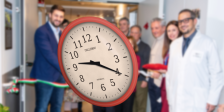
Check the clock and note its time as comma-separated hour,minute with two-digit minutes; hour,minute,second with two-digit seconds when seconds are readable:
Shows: 9,20
